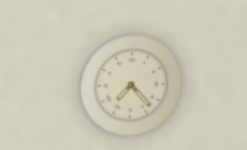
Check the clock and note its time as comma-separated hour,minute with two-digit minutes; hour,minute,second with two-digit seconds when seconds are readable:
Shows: 7,23
